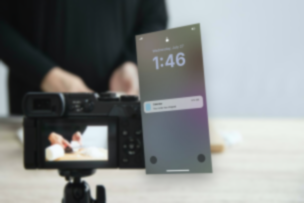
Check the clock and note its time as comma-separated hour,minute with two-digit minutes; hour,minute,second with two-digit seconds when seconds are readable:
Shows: 1,46
